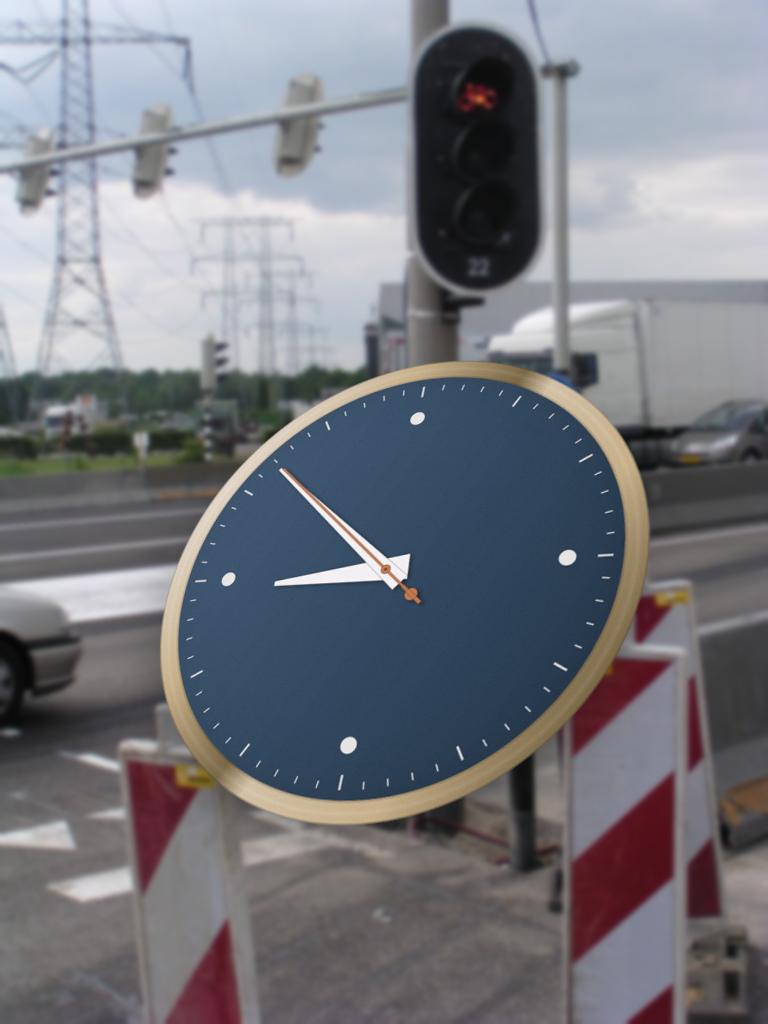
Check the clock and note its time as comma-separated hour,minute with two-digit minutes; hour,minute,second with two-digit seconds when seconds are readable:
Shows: 8,51,52
